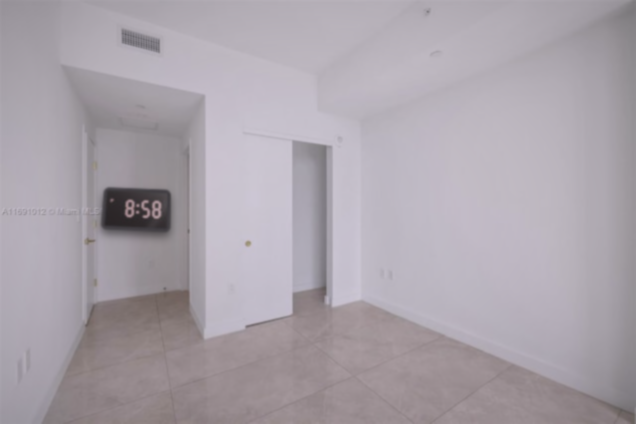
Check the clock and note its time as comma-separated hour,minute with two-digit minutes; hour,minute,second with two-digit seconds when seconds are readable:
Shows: 8,58
